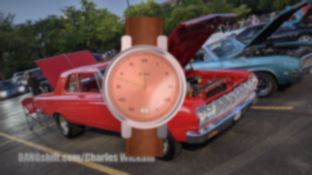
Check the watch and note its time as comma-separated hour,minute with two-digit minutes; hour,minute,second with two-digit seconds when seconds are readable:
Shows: 11,48
